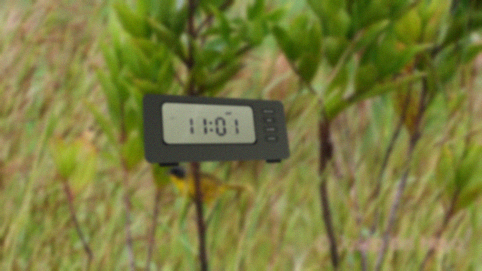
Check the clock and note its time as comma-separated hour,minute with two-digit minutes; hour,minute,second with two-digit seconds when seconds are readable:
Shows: 11,01
